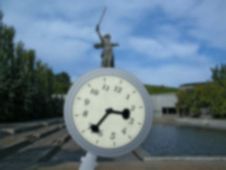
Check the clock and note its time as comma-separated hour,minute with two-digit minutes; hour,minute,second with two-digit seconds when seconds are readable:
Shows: 2,33
